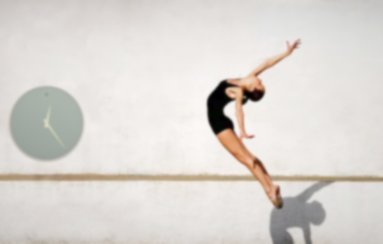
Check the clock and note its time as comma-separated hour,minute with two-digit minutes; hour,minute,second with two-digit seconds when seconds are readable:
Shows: 12,24
